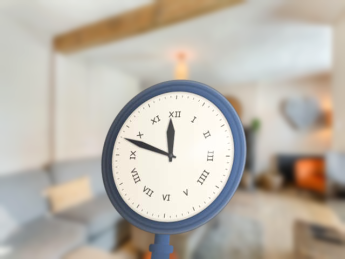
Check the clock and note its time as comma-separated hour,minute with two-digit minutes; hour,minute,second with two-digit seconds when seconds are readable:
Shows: 11,48
